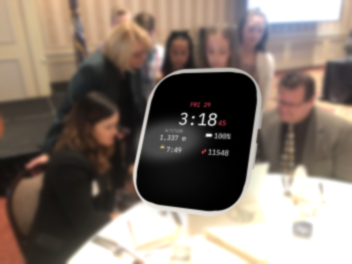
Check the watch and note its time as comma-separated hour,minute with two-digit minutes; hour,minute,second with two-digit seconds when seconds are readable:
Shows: 3,18
